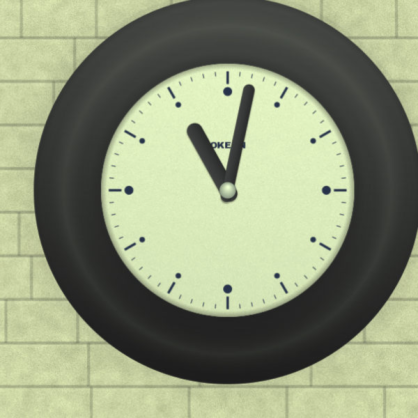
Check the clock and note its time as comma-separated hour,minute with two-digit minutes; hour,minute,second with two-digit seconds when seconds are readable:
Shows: 11,02
